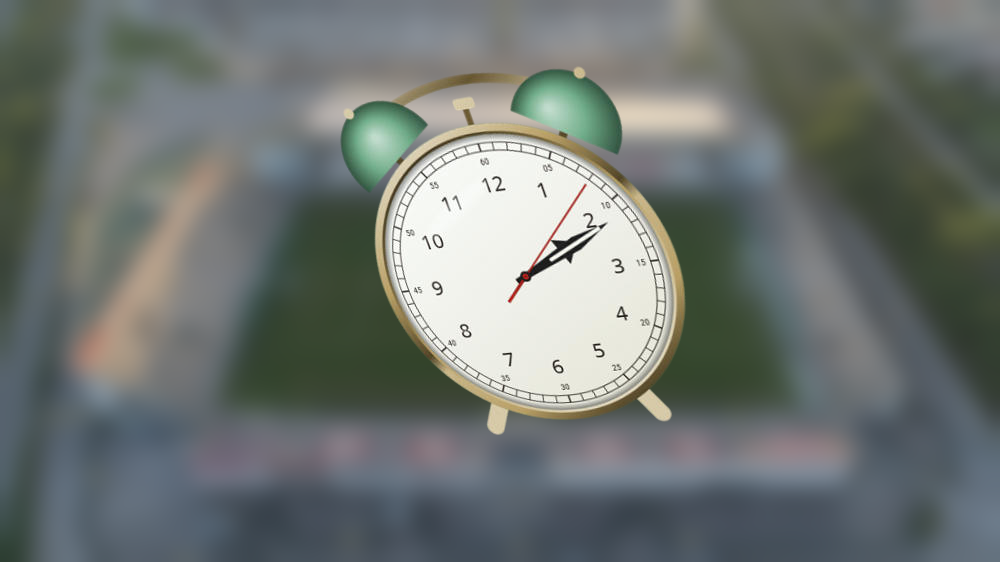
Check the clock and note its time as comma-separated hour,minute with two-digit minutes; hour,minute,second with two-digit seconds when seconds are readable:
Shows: 2,11,08
